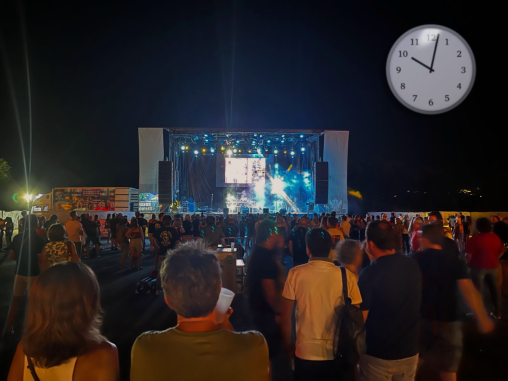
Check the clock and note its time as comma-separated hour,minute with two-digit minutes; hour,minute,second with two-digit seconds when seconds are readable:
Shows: 10,02
